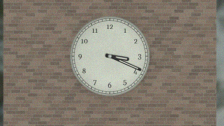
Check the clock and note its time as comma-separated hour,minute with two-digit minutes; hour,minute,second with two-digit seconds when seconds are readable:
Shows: 3,19
